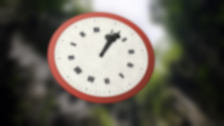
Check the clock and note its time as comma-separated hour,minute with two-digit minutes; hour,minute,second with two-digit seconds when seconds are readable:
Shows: 1,07
